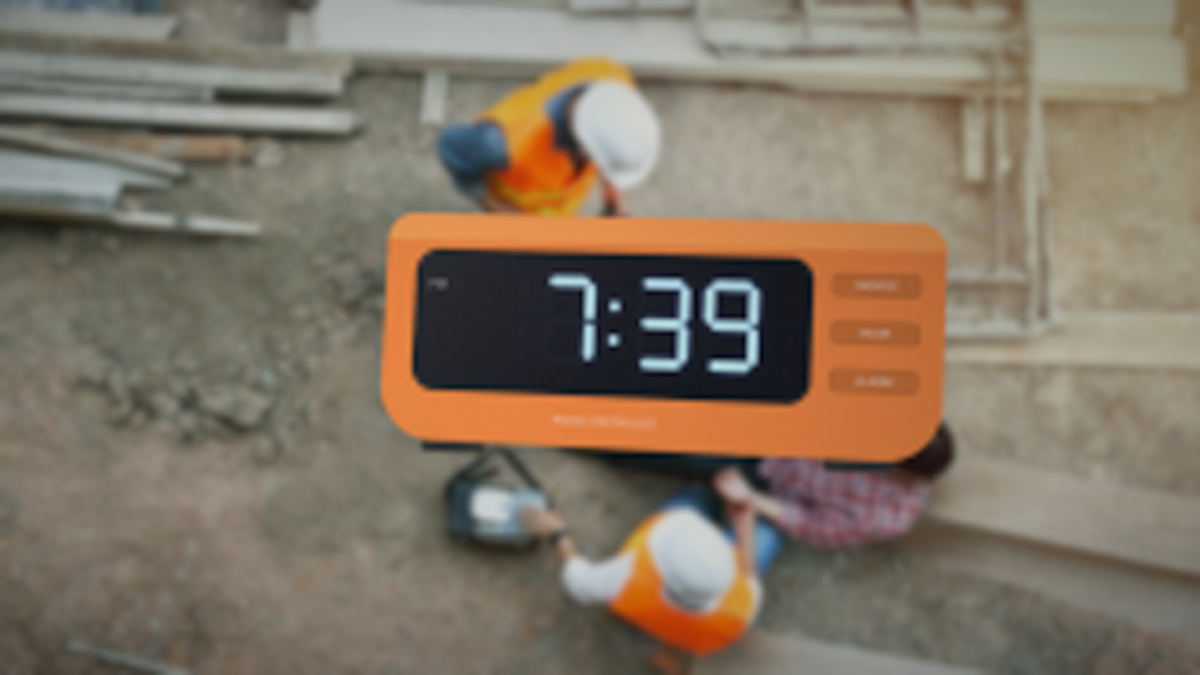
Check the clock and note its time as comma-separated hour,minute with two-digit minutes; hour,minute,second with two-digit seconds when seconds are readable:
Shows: 7,39
